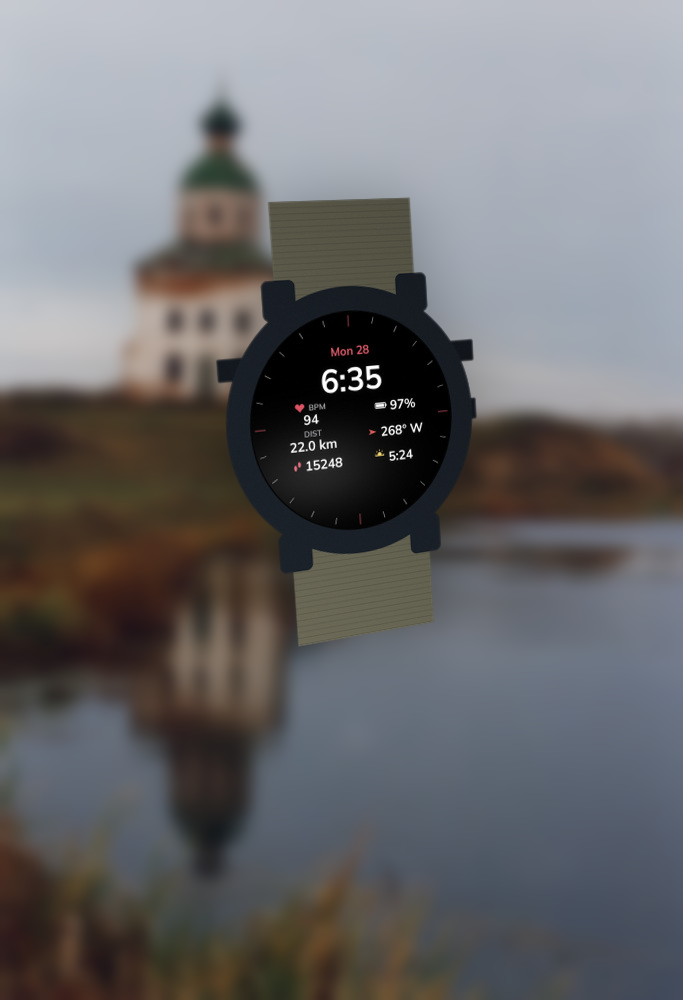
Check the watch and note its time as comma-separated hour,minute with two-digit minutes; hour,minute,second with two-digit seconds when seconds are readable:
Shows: 6,35
